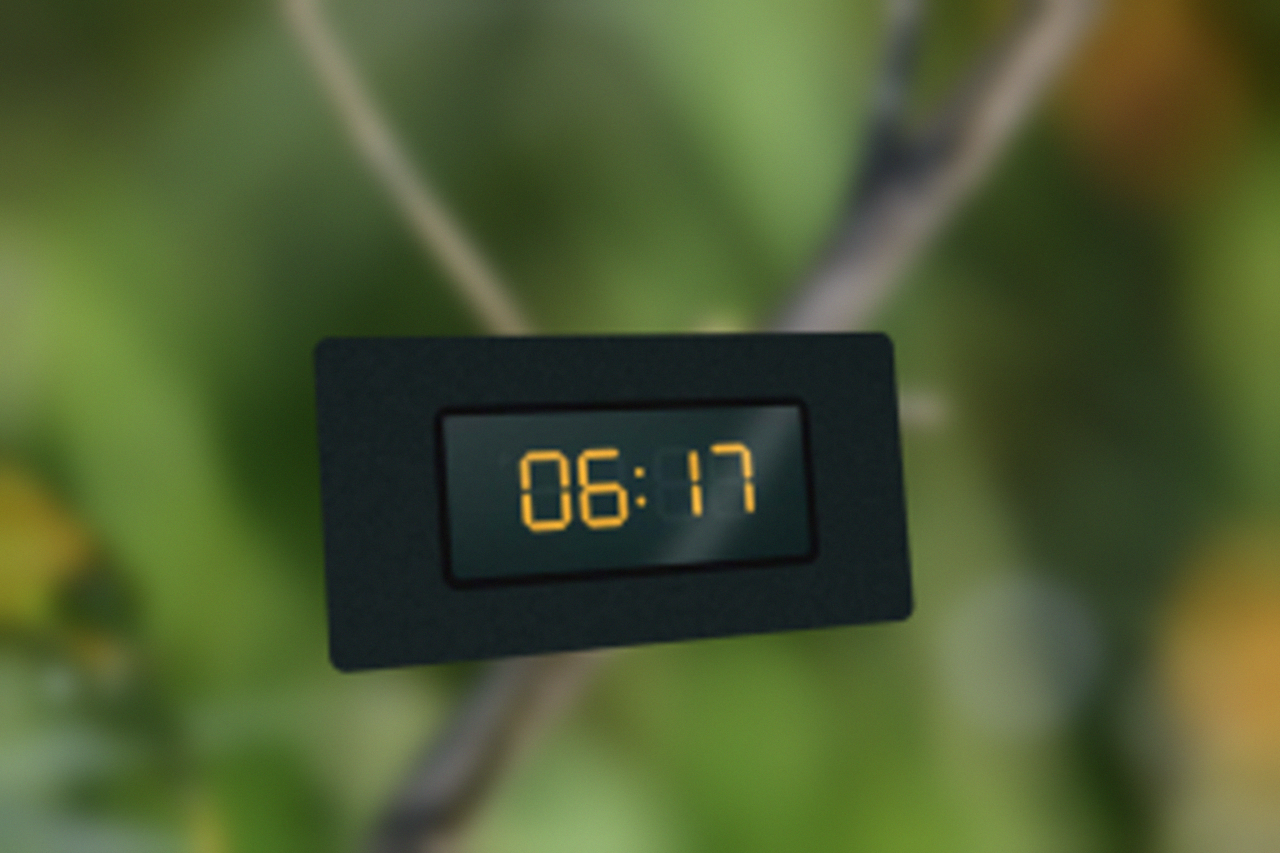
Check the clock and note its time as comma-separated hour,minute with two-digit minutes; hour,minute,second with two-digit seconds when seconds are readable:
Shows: 6,17
